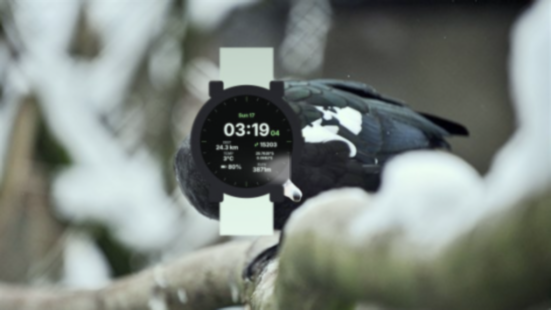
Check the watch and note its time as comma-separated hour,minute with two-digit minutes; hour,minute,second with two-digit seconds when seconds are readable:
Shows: 3,19
